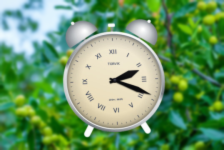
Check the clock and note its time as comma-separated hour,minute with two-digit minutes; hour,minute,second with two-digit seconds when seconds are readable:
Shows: 2,19
